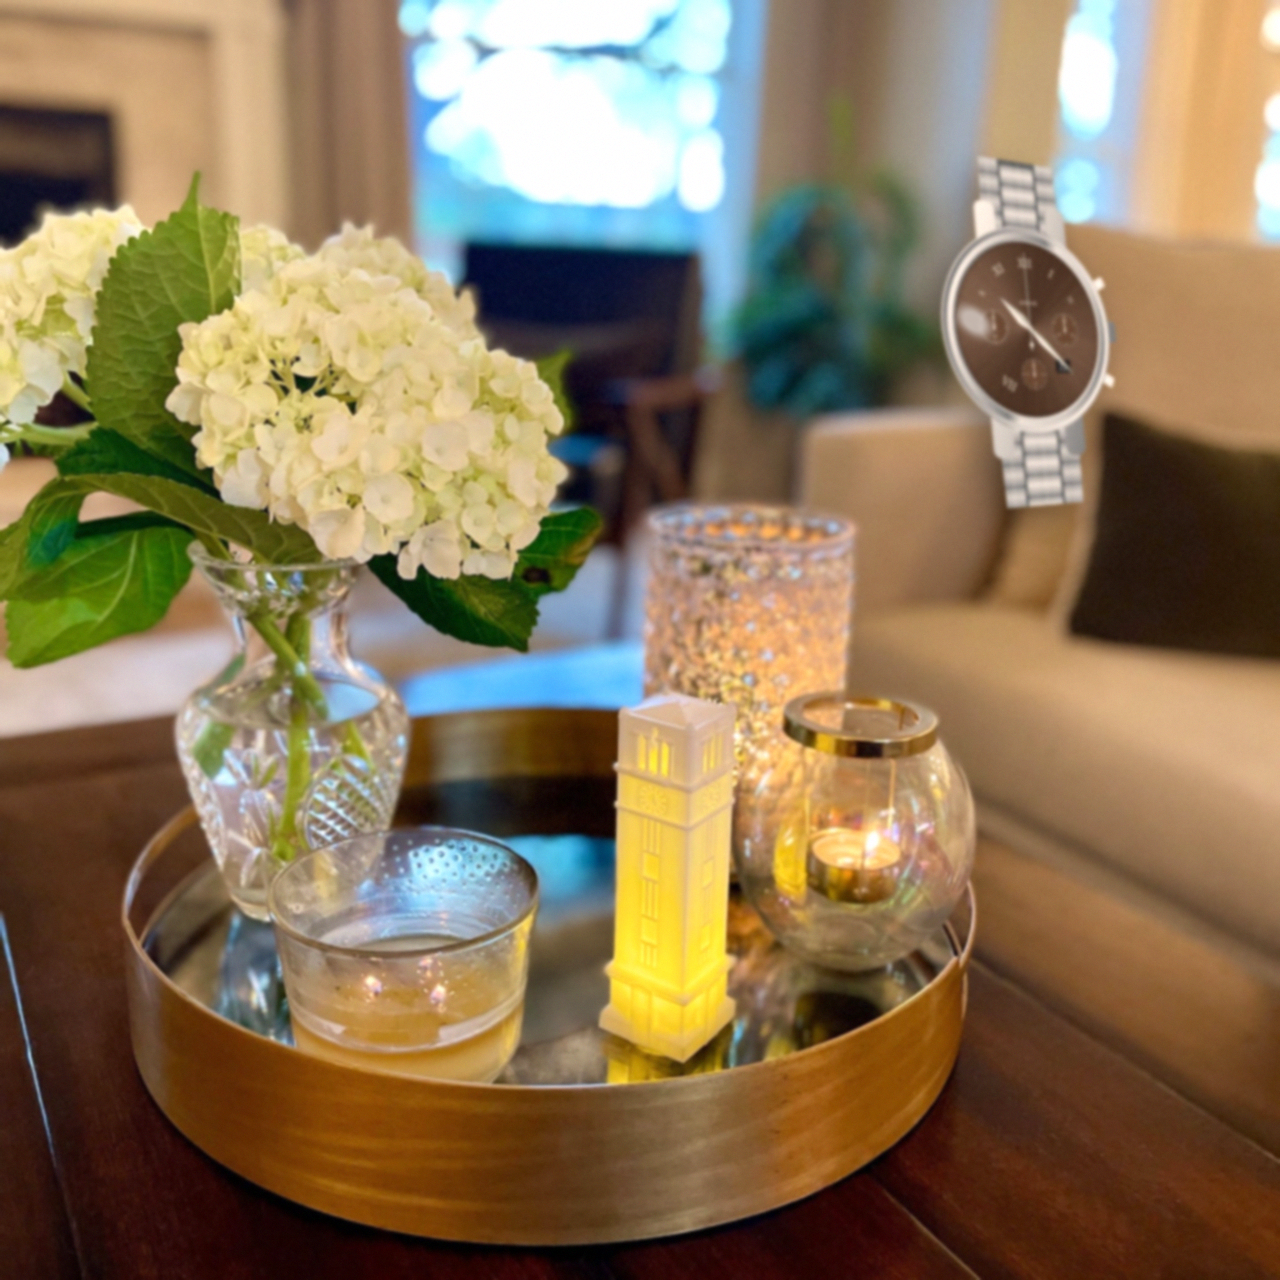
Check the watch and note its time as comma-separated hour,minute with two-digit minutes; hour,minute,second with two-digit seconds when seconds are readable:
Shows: 10,22
